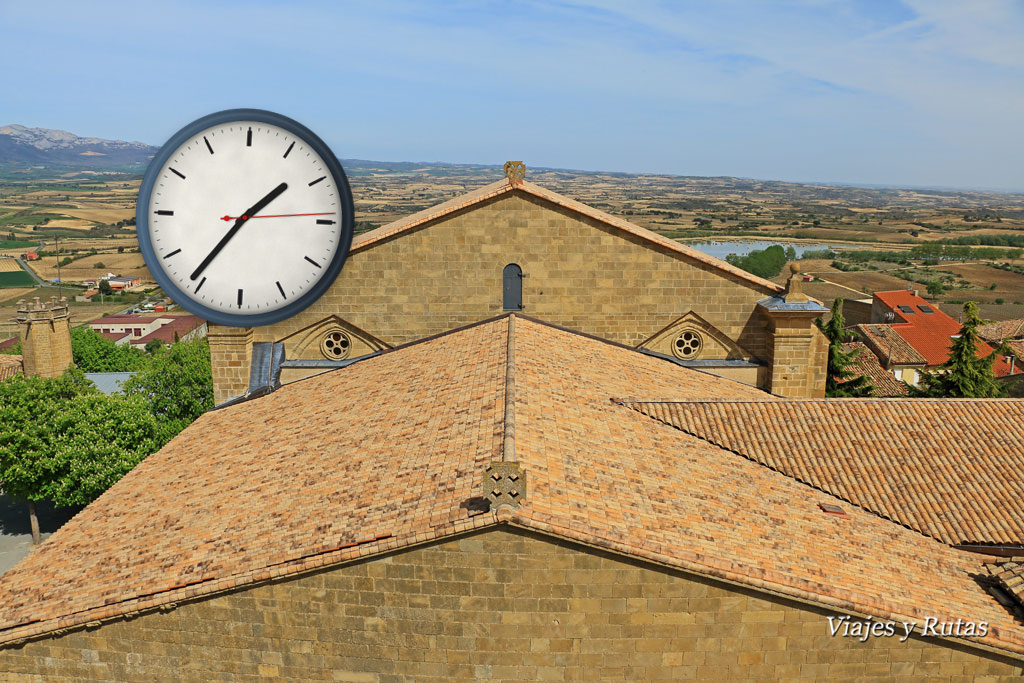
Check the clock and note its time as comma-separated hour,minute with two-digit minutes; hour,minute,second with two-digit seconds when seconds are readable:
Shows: 1,36,14
